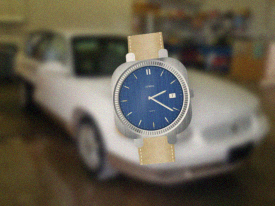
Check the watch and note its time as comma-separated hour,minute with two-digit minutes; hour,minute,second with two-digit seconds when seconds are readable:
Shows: 2,21
